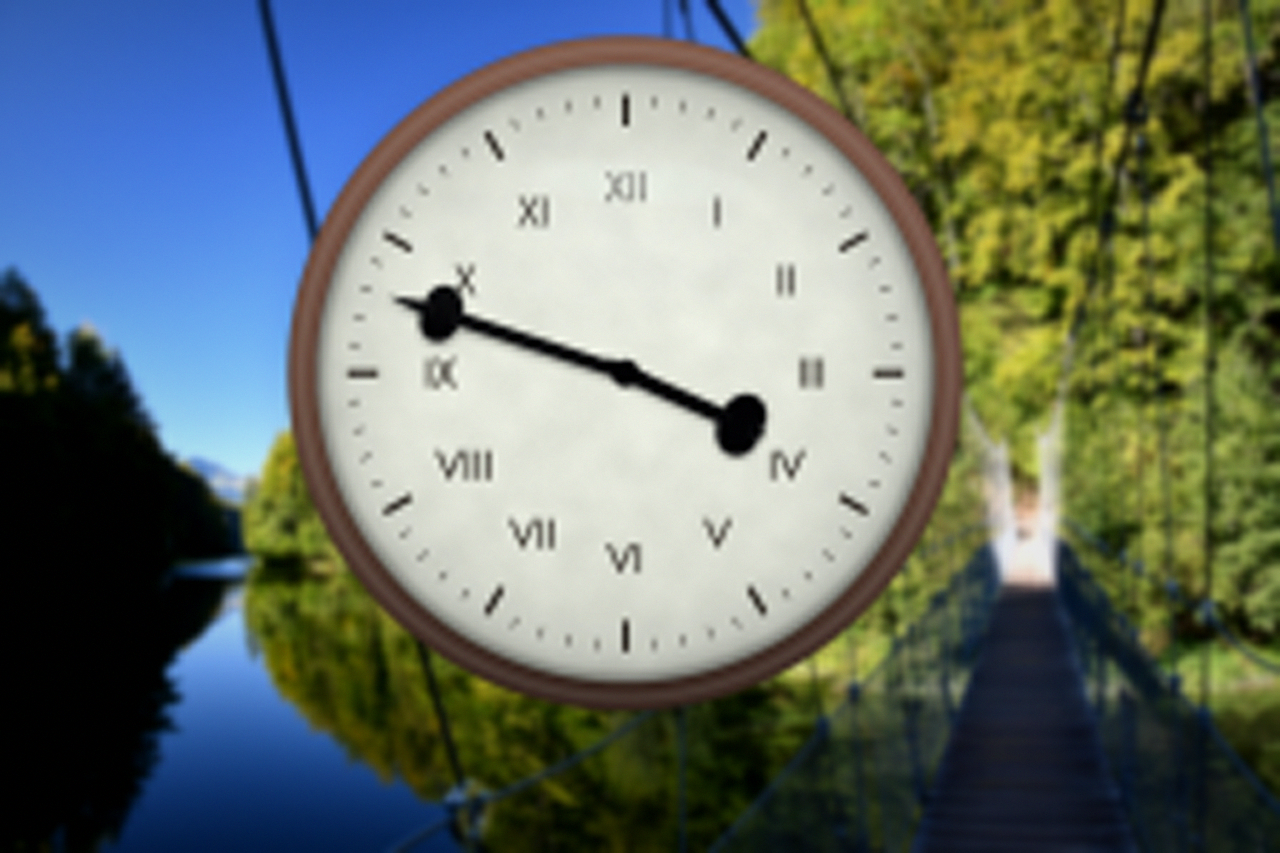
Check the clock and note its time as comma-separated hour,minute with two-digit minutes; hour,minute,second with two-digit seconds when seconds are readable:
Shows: 3,48
